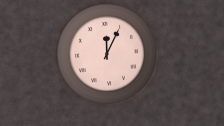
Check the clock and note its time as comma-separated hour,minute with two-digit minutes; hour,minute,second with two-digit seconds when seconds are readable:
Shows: 12,05
